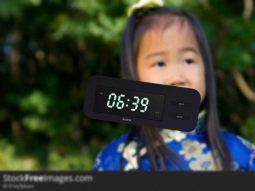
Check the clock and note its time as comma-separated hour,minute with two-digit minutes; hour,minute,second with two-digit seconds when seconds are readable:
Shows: 6,39
